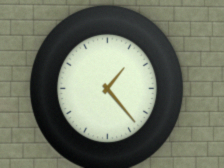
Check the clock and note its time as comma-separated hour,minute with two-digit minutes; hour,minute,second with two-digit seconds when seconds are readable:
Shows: 1,23
